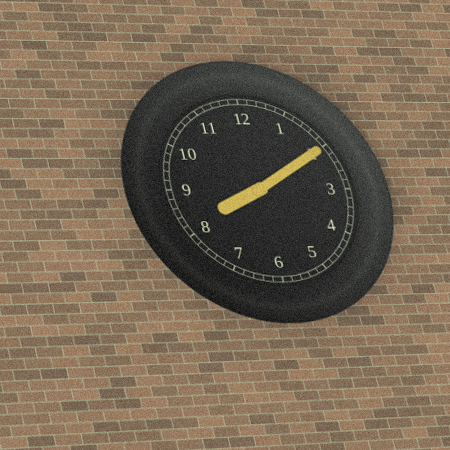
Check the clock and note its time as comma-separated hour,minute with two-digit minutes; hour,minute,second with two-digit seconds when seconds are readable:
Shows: 8,10
